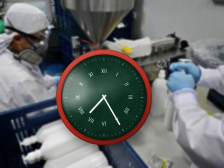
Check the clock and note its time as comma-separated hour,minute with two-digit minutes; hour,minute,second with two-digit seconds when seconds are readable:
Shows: 7,25
